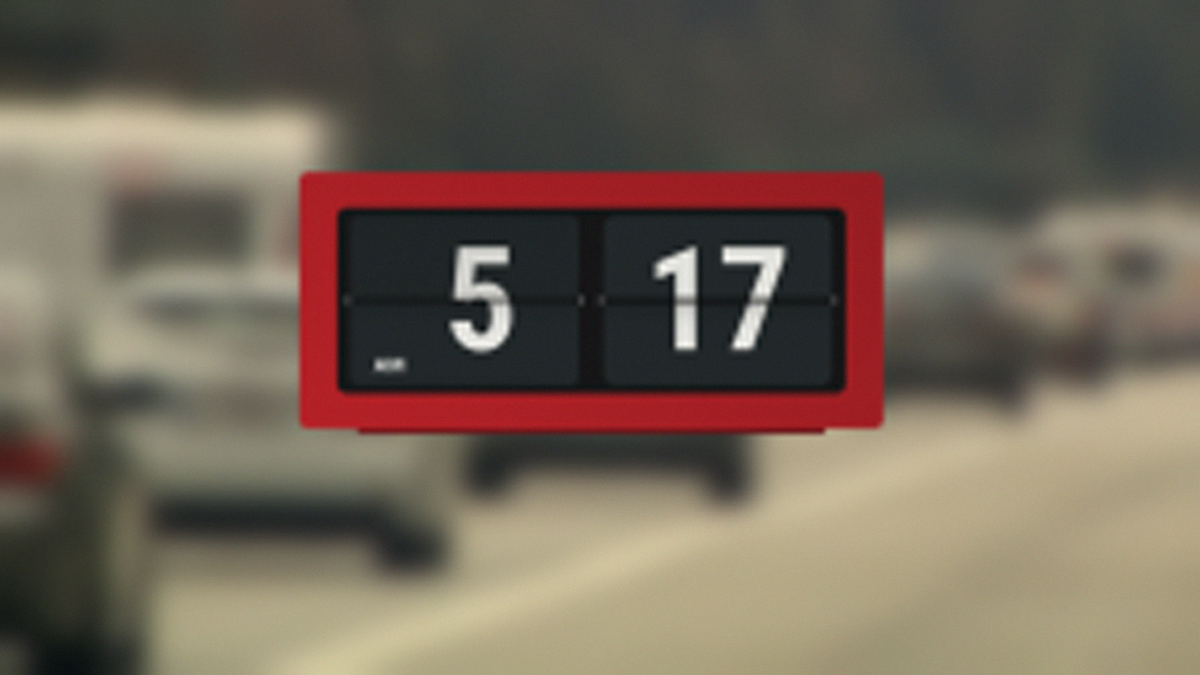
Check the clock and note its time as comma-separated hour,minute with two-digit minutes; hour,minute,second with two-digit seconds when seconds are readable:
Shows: 5,17
